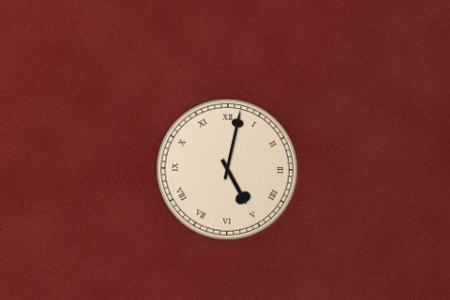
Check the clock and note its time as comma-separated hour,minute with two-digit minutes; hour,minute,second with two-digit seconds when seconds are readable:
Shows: 5,02
